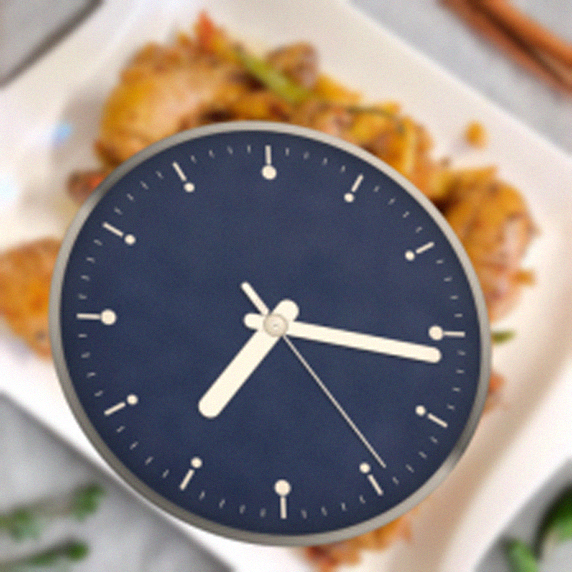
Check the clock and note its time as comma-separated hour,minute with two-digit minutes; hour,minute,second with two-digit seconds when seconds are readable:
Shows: 7,16,24
